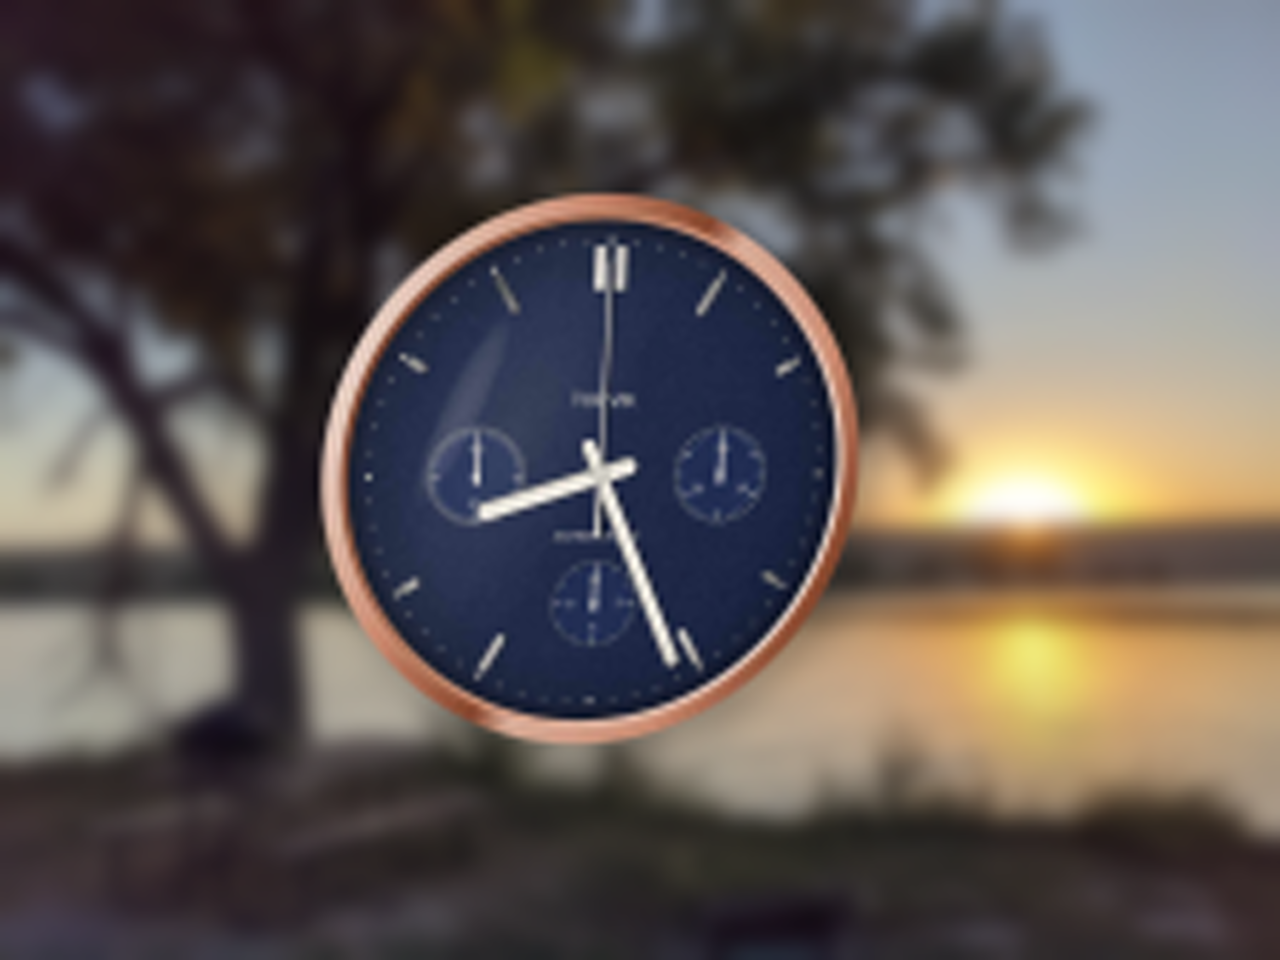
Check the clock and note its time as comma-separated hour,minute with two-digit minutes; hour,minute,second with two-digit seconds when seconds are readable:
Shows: 8,26
